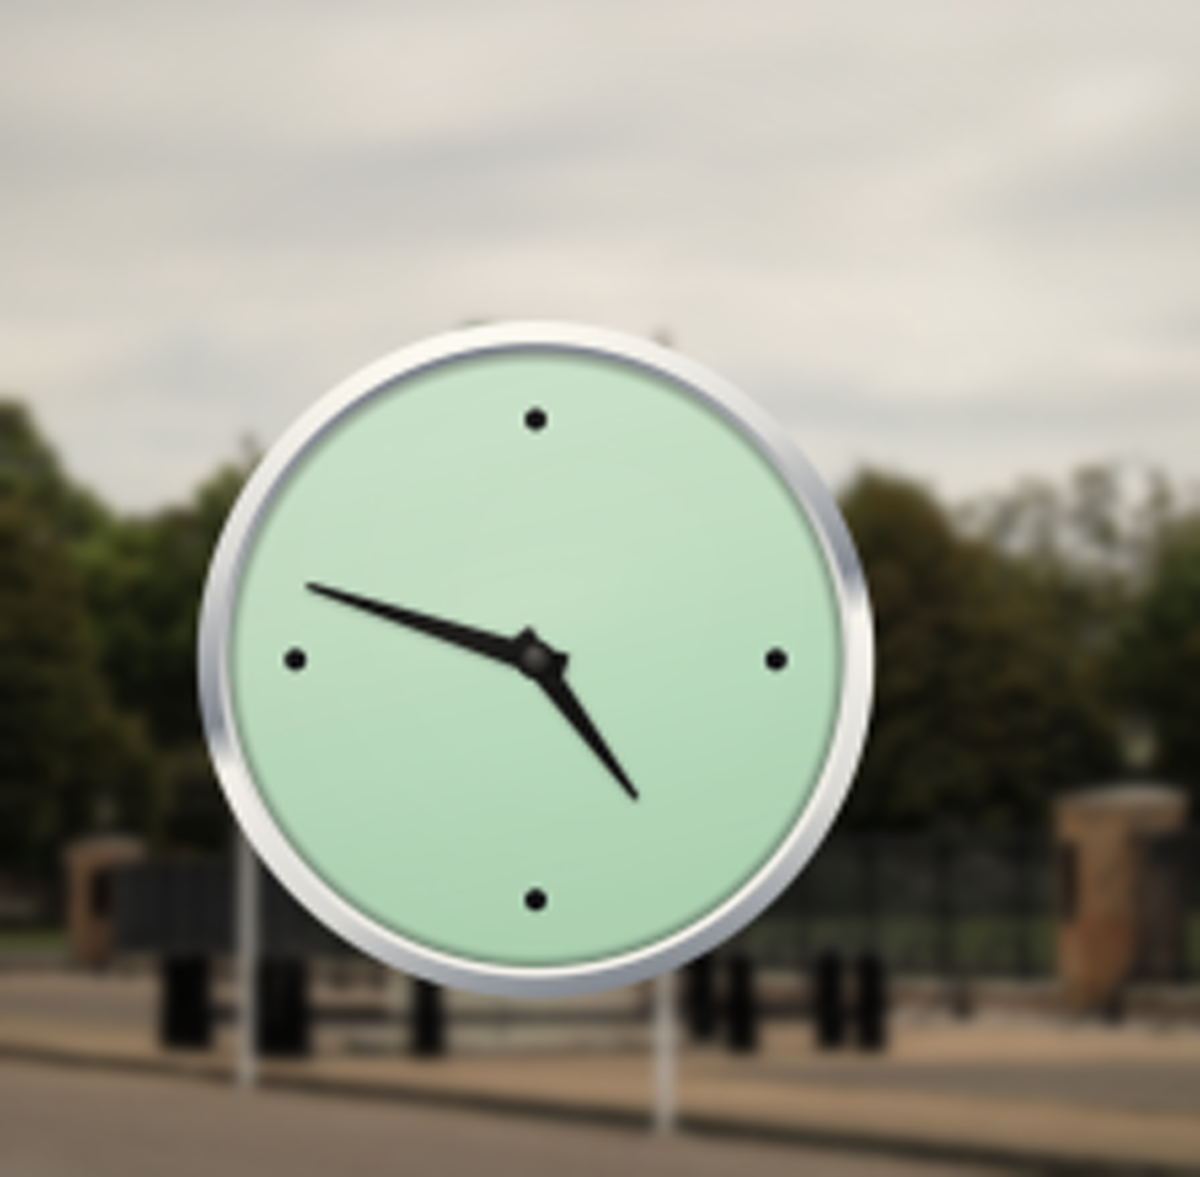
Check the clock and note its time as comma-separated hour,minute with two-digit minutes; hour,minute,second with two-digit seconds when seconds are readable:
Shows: 4,48
